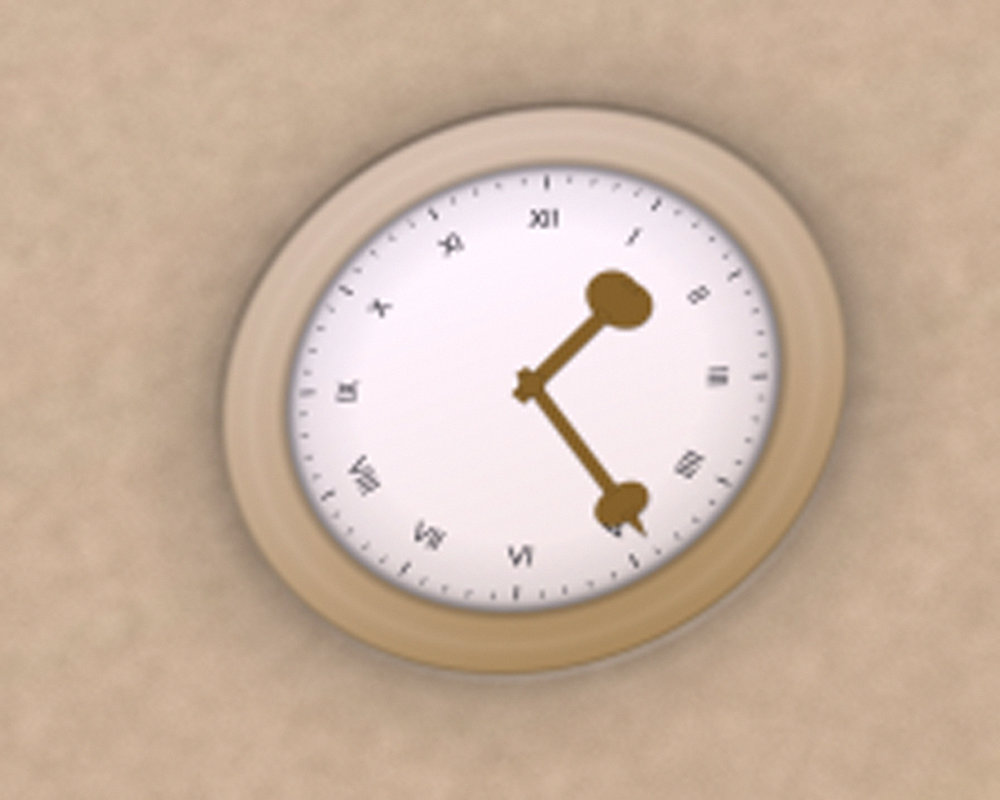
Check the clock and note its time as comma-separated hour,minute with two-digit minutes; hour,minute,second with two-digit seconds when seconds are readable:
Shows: 1,24
